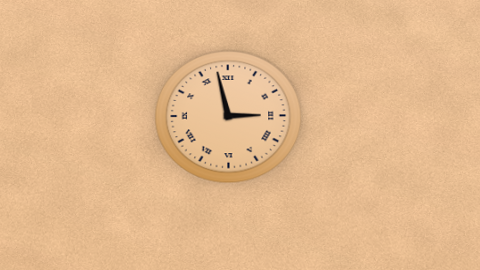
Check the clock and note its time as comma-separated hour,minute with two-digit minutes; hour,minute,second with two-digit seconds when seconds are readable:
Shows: 2,58
